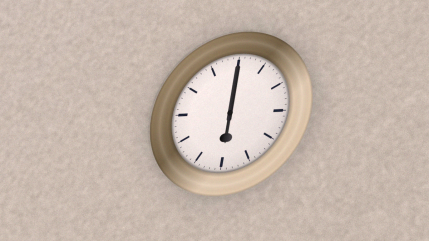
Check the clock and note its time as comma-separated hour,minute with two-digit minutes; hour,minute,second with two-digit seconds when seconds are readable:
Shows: 6,00
